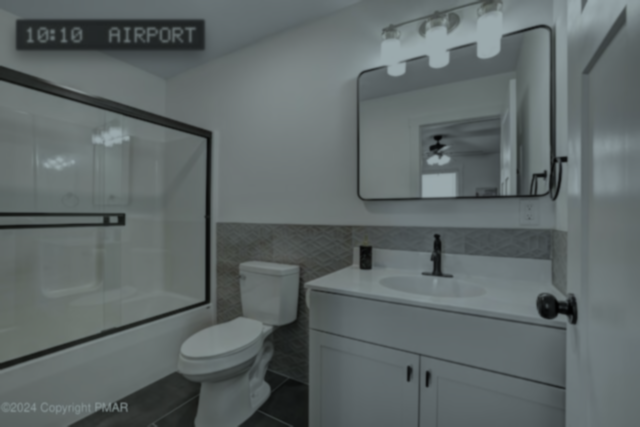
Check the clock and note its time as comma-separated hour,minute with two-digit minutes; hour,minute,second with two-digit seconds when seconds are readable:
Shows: 10,10
